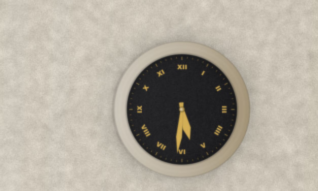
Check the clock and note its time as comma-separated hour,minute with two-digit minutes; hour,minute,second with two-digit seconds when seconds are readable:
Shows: 5,31
